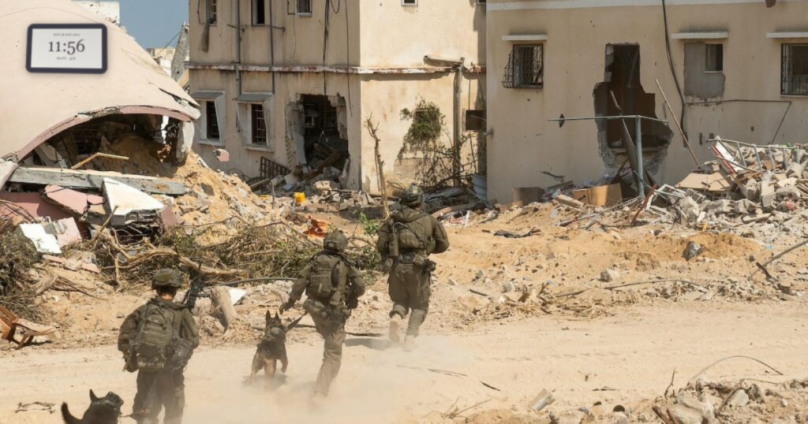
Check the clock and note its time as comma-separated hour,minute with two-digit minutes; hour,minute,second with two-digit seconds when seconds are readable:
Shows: 11,56
